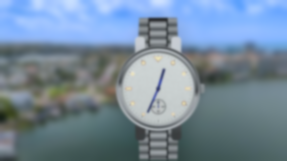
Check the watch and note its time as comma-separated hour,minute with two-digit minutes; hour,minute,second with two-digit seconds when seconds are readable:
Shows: 12,34
